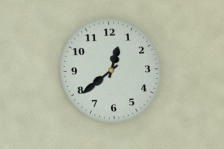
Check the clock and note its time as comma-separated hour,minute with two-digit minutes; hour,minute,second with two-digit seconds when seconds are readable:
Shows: 12,39
